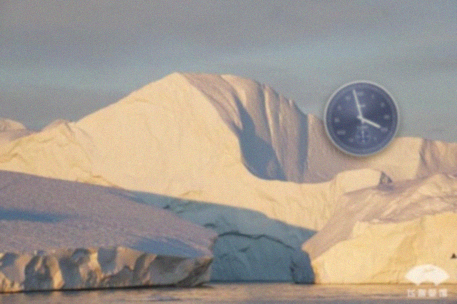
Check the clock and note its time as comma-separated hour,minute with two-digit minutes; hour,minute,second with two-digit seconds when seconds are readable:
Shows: 3,58
